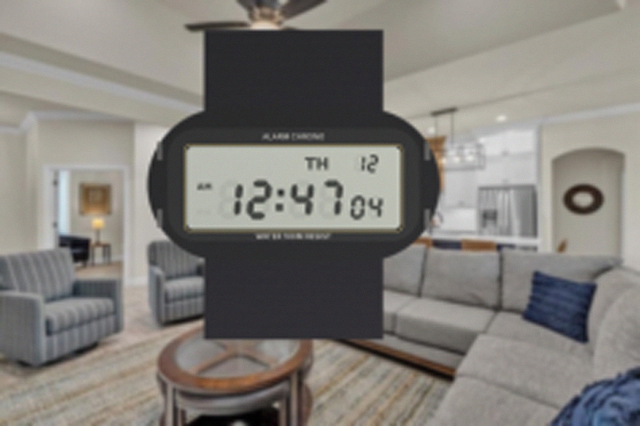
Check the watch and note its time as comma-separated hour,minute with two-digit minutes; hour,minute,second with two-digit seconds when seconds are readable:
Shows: 12,47,04
